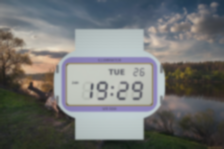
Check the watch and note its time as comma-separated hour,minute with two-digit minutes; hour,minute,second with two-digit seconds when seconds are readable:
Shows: 19,29
